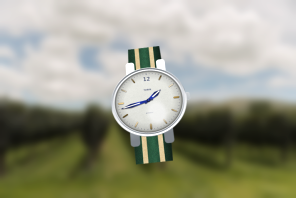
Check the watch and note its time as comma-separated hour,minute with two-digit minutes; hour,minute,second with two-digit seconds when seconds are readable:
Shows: 1,43
